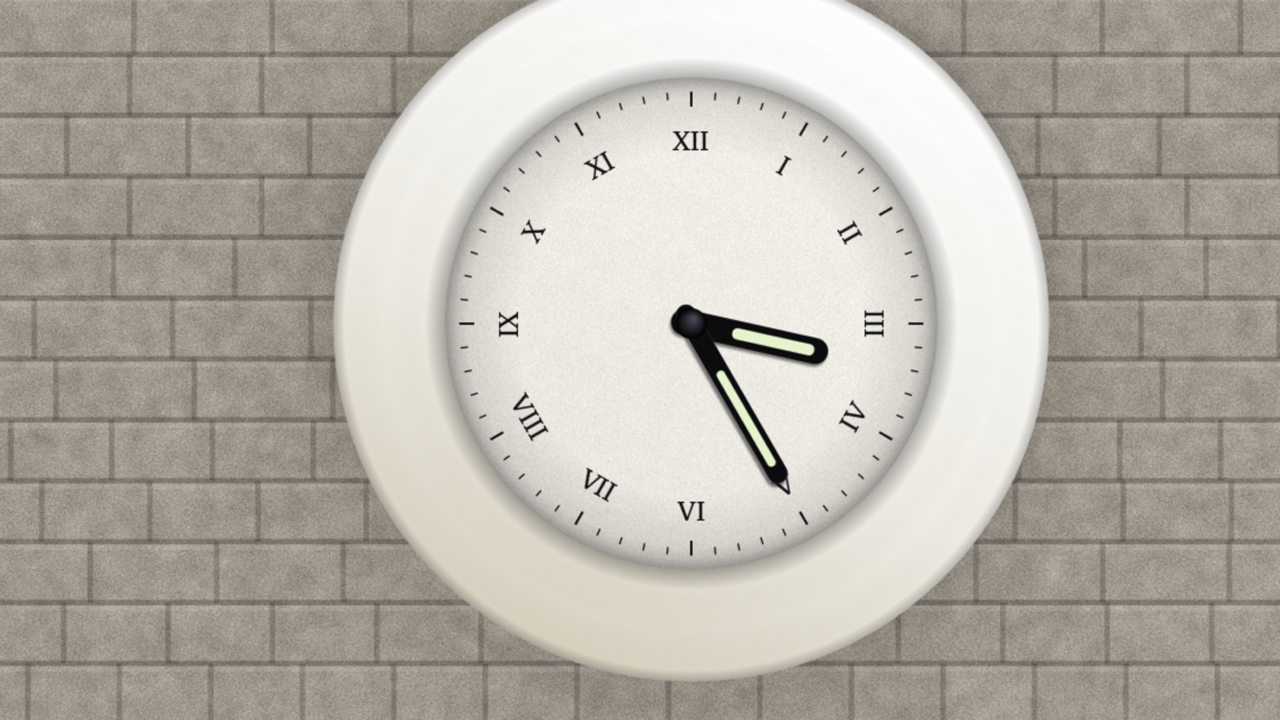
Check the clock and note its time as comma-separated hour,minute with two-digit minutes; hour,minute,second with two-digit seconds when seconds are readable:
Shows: 3,25
